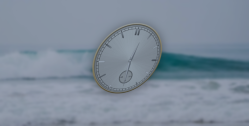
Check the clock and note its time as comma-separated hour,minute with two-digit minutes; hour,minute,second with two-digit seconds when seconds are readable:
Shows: 12,30
